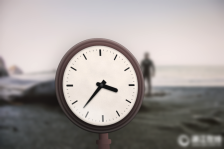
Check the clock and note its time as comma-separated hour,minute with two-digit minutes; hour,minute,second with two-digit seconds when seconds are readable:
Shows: 3,37
